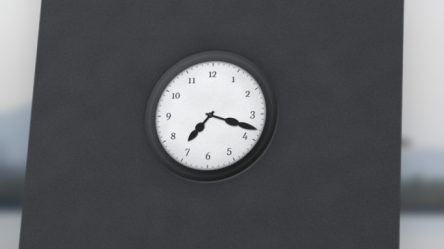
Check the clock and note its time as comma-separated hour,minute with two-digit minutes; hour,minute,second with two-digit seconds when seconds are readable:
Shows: 7,18
